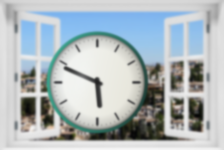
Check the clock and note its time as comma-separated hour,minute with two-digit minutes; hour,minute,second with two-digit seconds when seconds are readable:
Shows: 5,49
